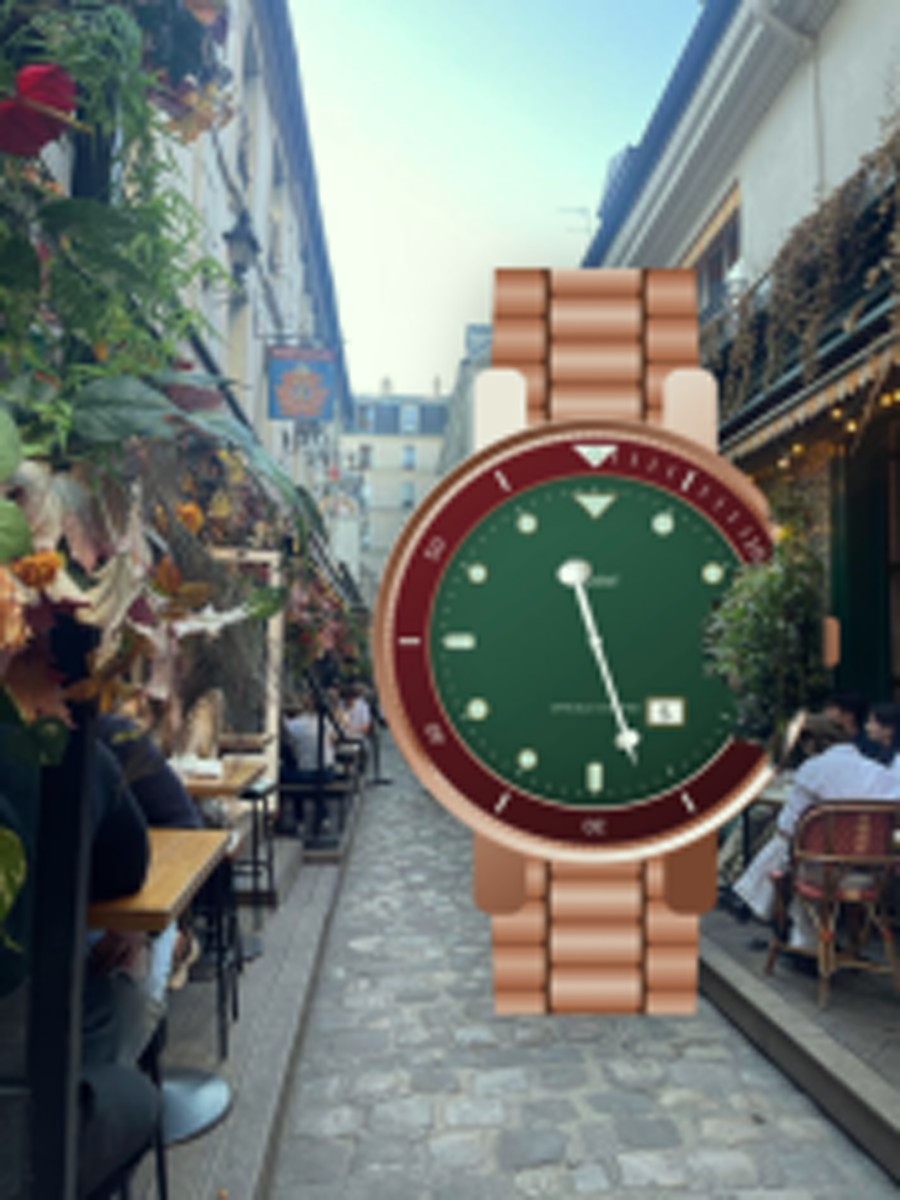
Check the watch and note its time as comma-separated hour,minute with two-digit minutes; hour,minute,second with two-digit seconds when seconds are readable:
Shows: 11,27
